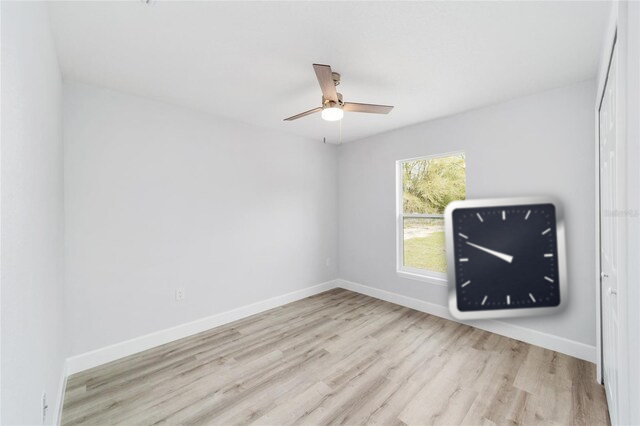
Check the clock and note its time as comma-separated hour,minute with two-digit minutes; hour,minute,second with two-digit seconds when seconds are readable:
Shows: 9,49
